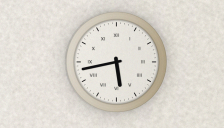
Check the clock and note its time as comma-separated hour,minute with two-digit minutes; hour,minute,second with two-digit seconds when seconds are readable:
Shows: 5,43
